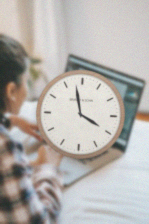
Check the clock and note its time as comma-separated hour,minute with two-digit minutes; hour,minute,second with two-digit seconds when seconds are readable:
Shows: 3,58
